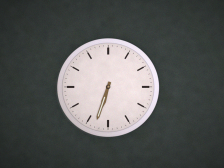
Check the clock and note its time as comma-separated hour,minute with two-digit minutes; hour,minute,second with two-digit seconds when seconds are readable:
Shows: 6,33
